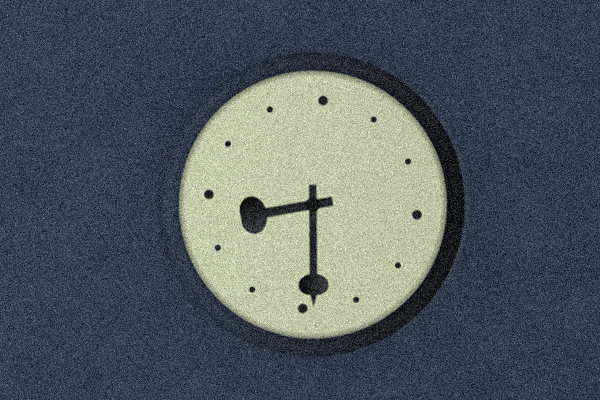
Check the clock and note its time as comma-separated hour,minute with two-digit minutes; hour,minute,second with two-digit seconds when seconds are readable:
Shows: 8,29
